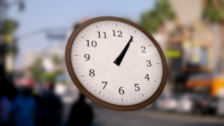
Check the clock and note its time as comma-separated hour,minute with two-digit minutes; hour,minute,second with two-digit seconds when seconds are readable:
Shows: 1,05
